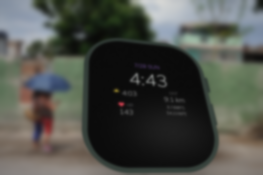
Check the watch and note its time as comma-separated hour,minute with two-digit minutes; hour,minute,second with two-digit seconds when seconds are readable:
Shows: 4,43
